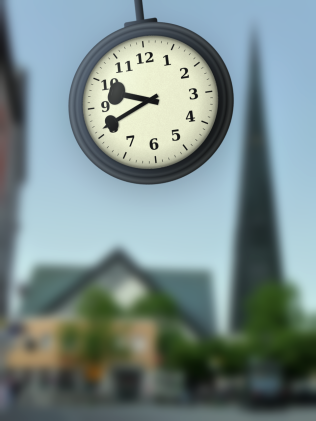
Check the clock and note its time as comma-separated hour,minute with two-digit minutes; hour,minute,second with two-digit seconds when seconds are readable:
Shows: 9,41
